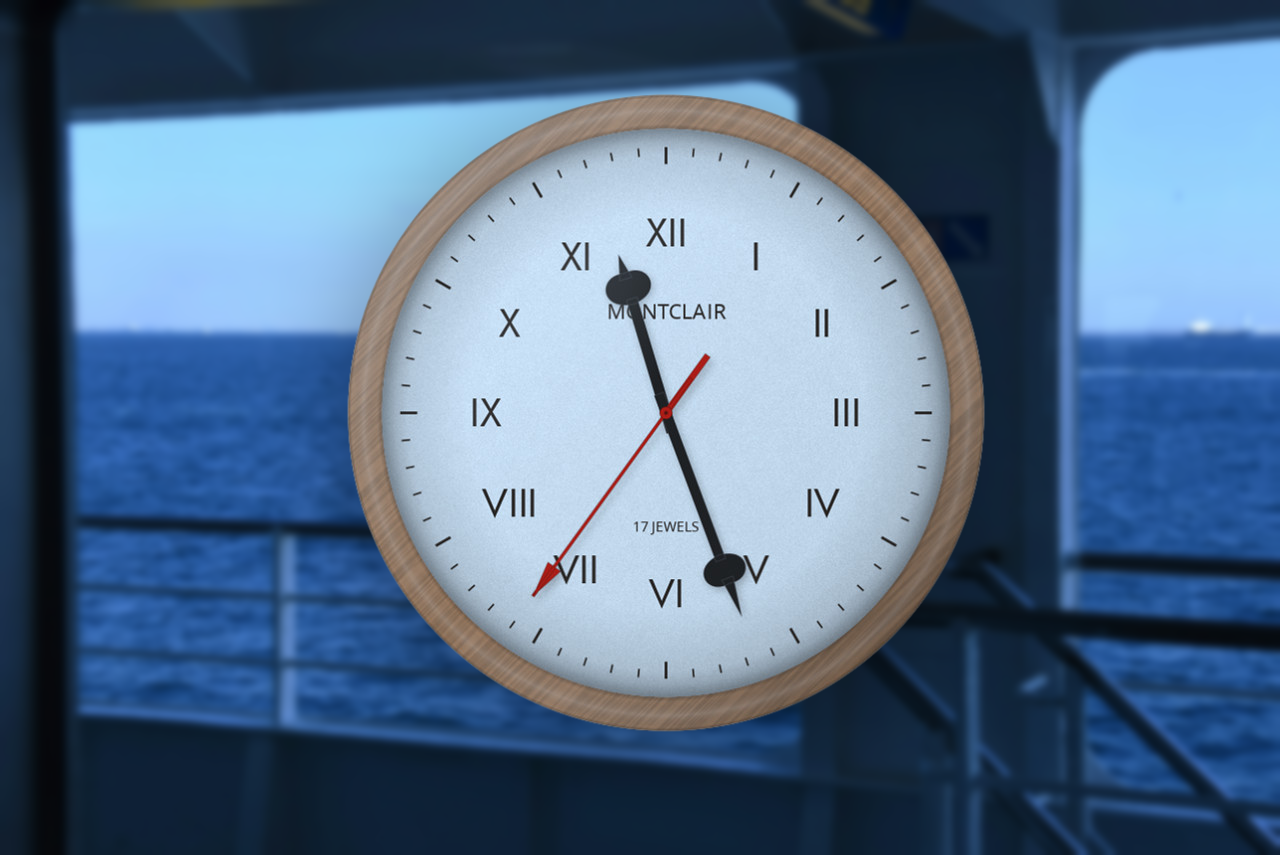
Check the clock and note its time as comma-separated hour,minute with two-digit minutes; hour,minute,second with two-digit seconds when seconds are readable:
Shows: 11,26,36
